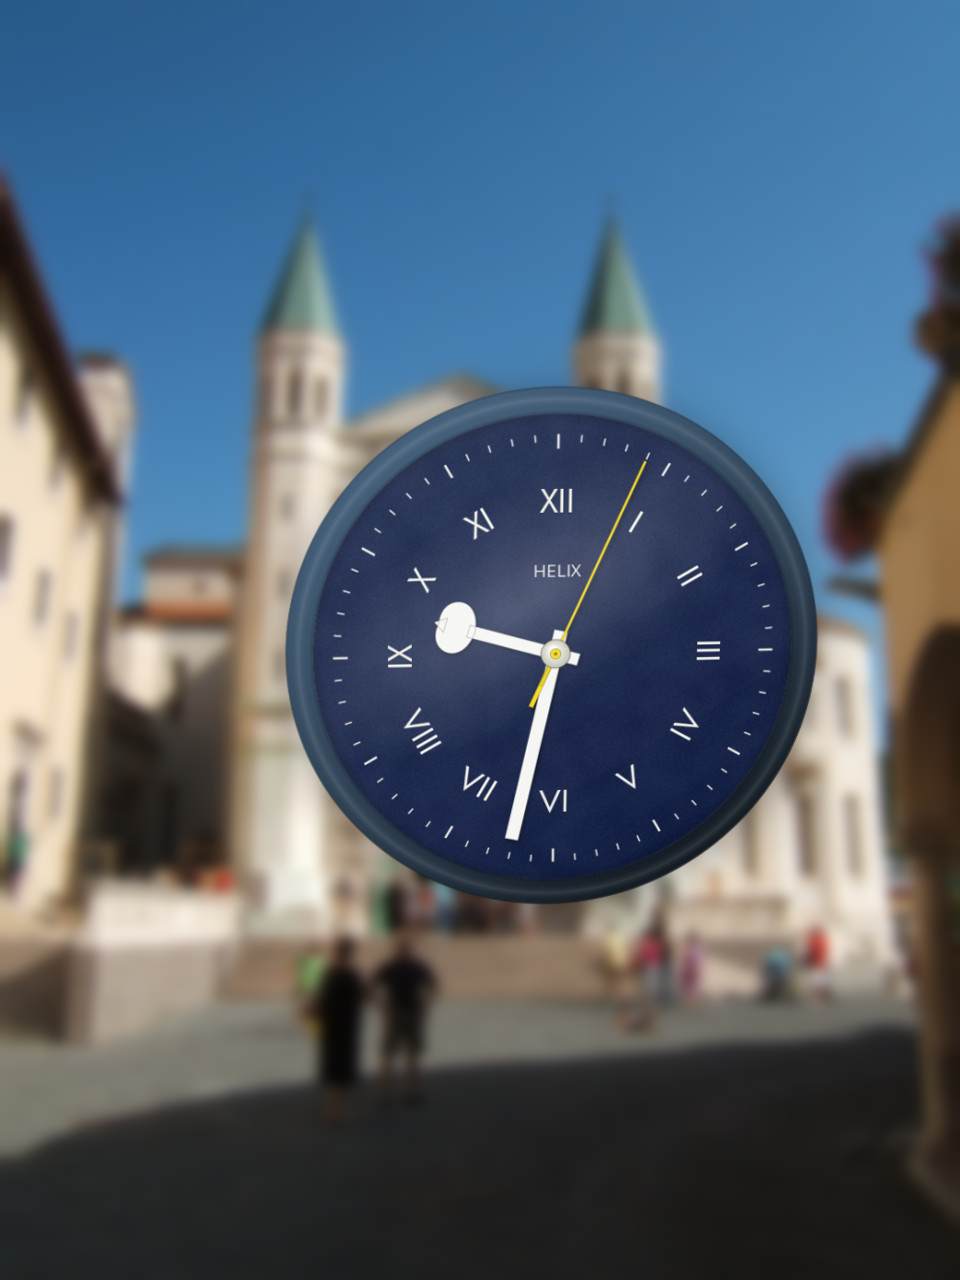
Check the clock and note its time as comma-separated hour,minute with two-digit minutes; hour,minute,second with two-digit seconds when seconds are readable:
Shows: 9,32,04
